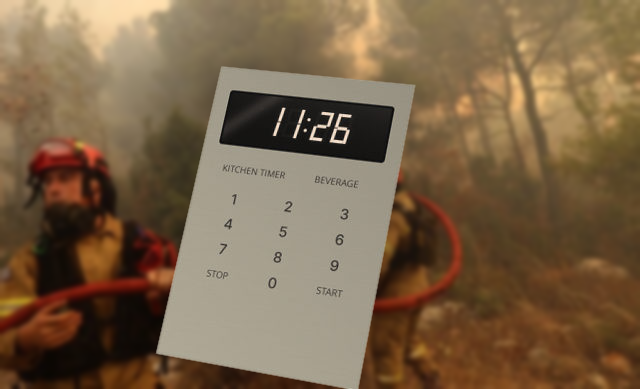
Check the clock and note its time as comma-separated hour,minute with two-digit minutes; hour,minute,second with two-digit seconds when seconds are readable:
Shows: 11,26
